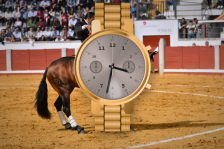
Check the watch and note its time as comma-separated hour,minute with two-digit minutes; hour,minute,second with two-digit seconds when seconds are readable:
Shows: 3,32
